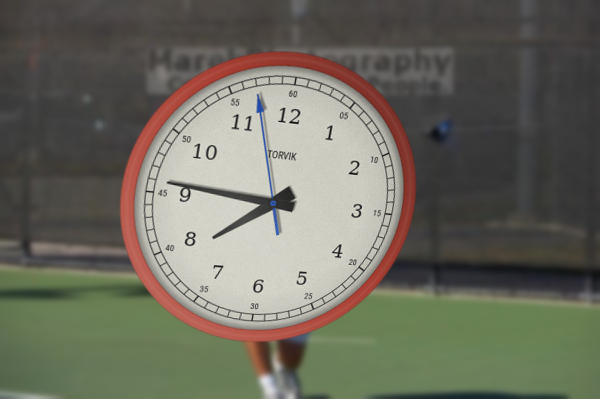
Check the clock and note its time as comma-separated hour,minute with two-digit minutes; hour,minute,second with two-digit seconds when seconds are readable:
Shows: 7,45,57
